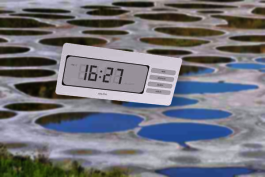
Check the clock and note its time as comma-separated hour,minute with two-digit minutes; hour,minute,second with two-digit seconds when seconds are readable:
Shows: 16,27
